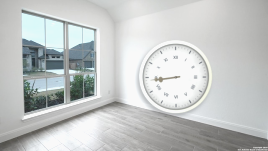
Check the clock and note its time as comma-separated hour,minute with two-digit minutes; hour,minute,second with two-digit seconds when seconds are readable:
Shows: 8,44
